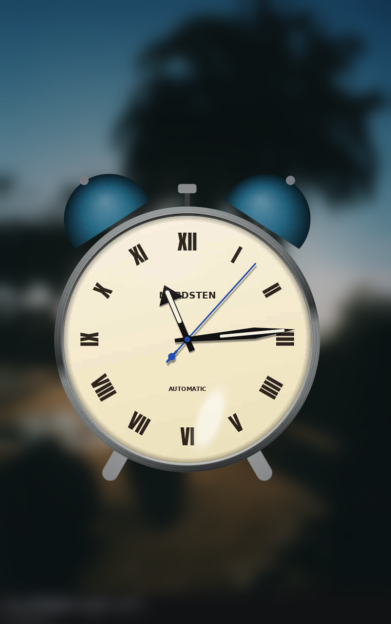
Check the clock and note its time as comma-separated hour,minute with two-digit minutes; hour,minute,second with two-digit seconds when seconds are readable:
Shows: 11,14,07
